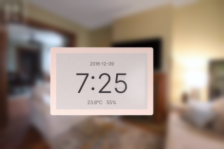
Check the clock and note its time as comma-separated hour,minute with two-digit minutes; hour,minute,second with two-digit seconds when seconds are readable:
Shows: 7,25
